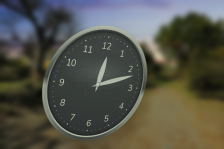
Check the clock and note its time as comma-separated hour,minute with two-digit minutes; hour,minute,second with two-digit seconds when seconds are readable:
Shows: 12,12
